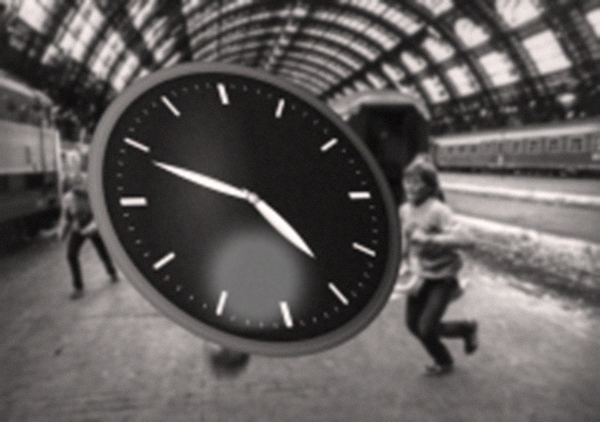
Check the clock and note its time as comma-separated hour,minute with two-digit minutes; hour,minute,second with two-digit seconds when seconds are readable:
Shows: 4,49
